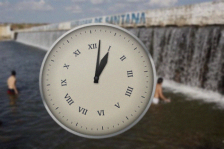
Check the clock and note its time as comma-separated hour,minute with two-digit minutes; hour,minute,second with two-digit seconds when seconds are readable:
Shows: 1,02
